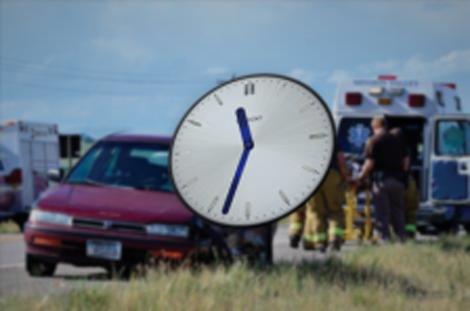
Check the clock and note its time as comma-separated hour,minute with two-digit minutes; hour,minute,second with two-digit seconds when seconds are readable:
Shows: 11,33
